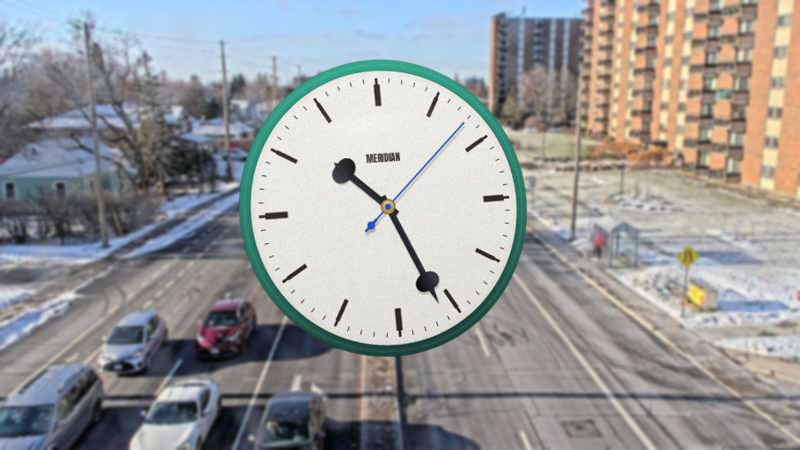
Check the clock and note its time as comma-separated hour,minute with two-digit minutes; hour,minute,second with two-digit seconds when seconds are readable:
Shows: 10,26,08
